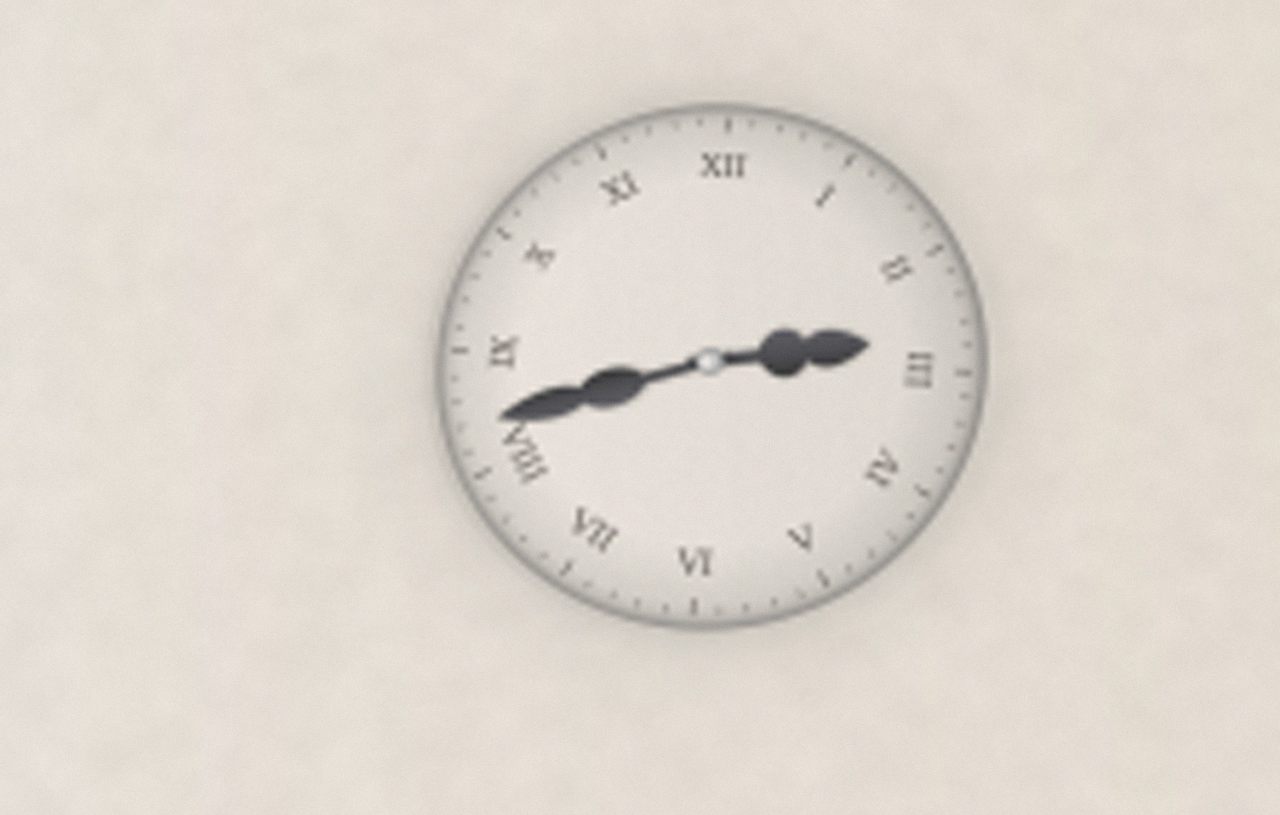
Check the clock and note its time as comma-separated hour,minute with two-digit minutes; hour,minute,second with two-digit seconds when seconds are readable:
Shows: 2,42
